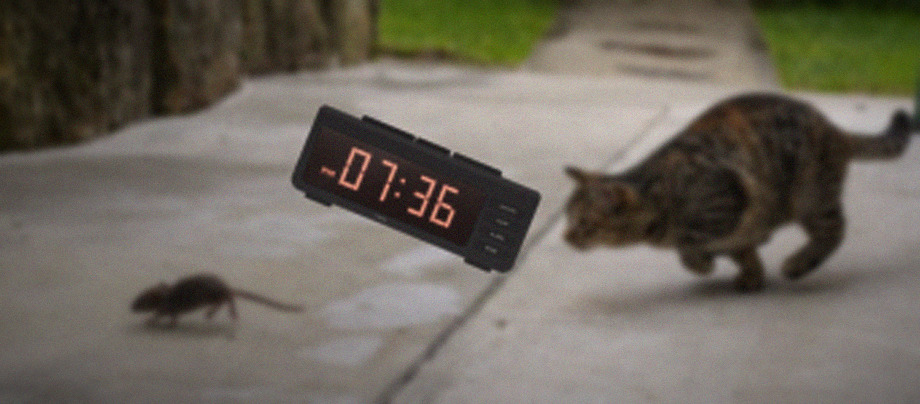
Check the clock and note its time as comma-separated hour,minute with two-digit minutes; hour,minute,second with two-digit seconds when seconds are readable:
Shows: 7,36
